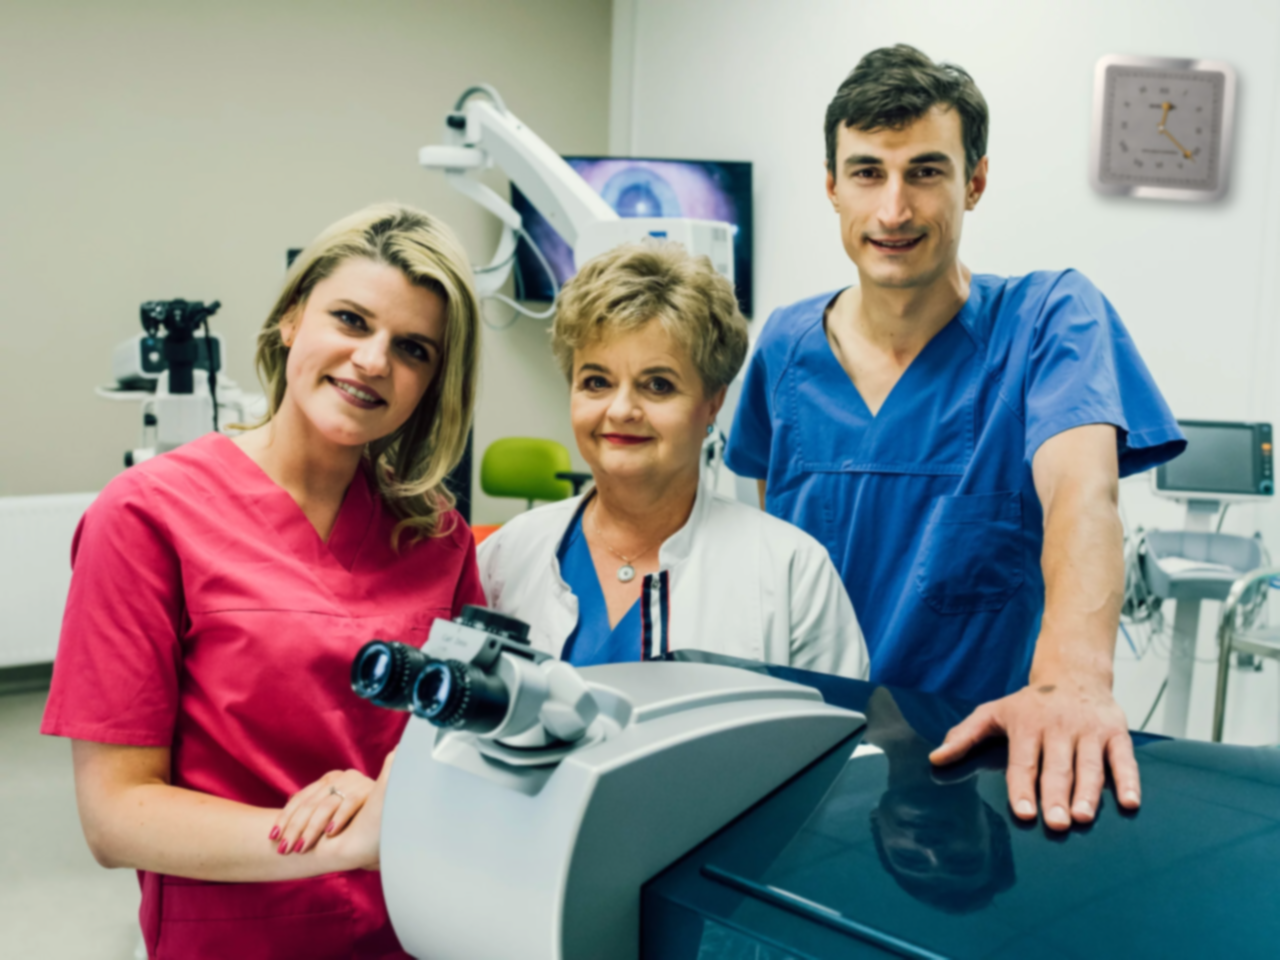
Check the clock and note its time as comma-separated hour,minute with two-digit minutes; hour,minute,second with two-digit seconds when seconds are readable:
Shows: 12,22
